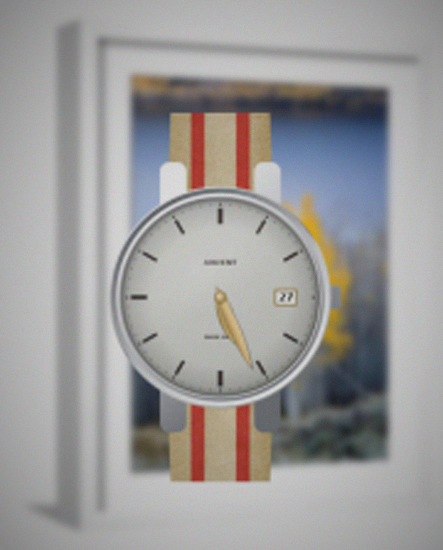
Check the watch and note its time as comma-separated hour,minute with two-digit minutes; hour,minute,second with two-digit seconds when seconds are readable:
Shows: 5,26
